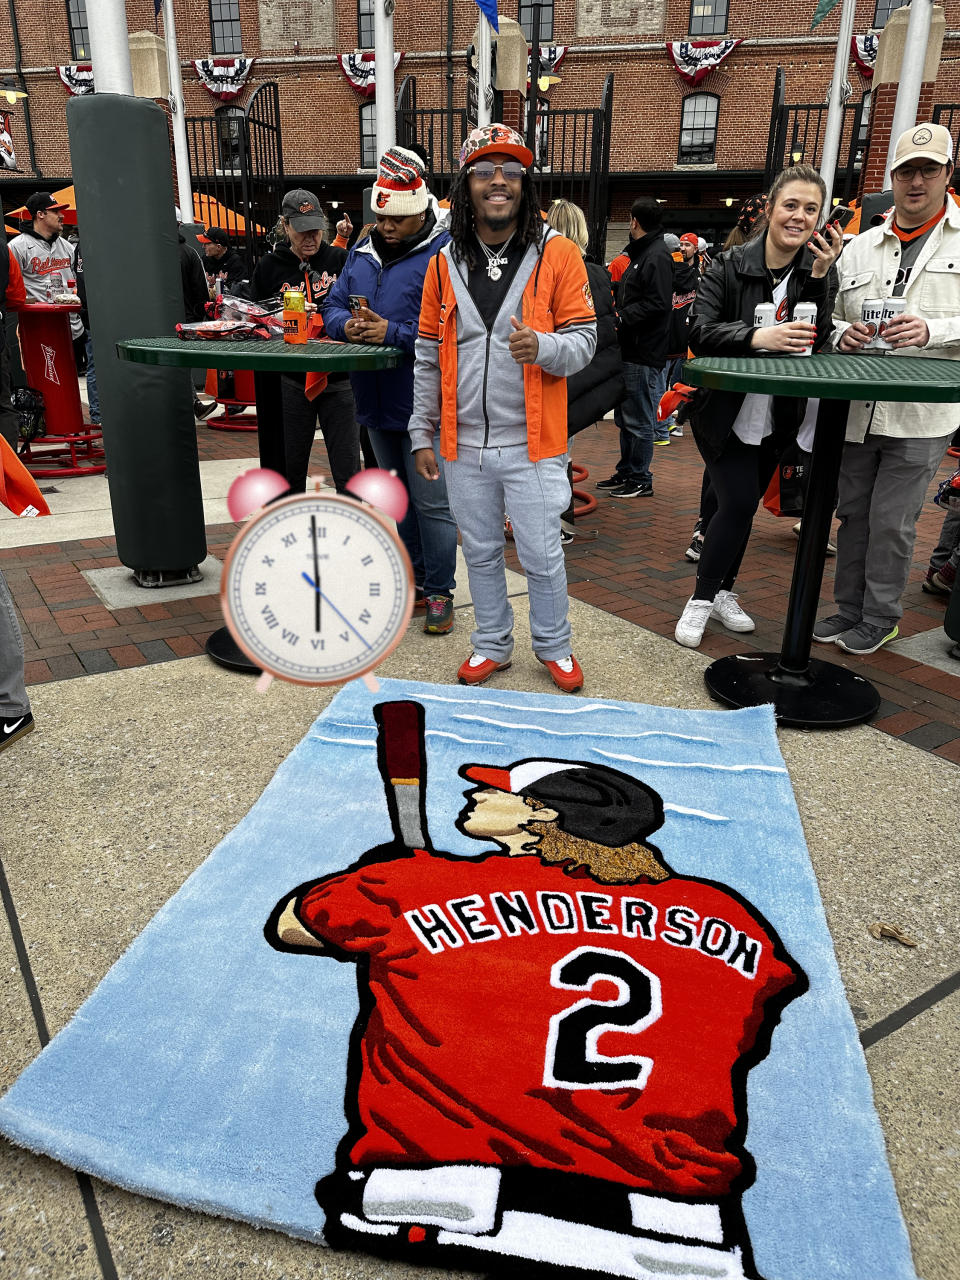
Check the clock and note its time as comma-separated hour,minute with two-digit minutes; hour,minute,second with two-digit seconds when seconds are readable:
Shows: 5,59,23
